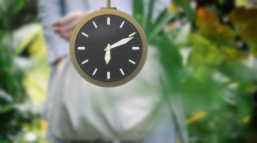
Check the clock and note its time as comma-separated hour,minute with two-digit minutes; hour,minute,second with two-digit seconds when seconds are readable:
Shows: 6,11
